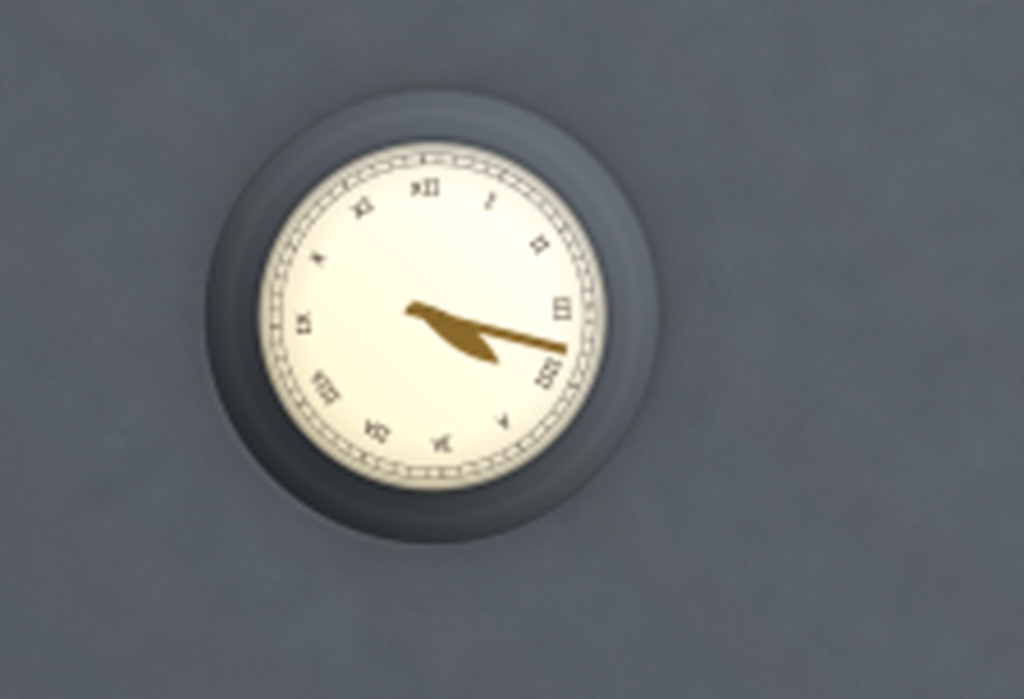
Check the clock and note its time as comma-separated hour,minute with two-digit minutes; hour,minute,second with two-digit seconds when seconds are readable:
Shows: 4,18
